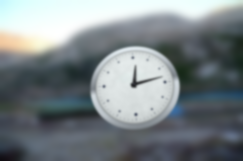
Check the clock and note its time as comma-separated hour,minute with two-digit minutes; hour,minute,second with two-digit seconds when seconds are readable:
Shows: 12,13
